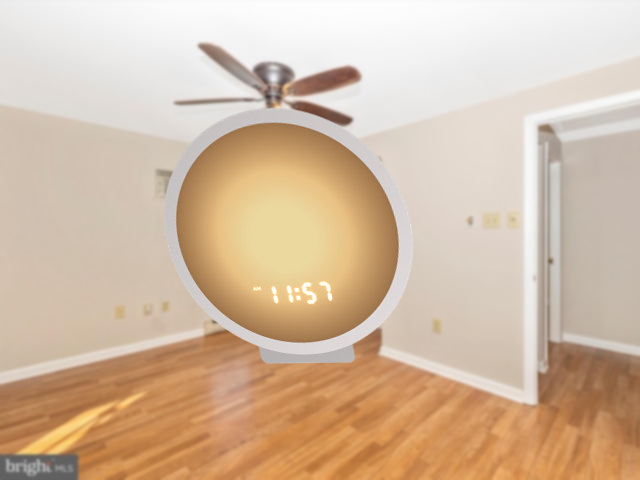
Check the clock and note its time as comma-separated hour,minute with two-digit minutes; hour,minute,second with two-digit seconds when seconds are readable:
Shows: 11,57
